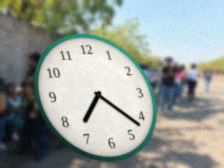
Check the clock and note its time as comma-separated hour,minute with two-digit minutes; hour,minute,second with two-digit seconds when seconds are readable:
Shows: 7,22
